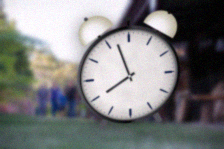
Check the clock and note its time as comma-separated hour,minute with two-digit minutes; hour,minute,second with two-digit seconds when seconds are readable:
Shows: 7,57
